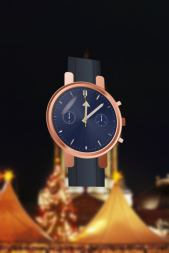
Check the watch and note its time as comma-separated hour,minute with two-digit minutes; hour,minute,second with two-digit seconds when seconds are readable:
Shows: 12,08
